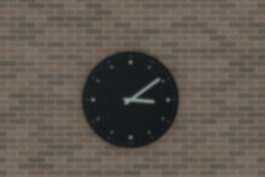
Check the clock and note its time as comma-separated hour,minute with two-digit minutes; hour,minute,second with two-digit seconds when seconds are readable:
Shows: 3,09
